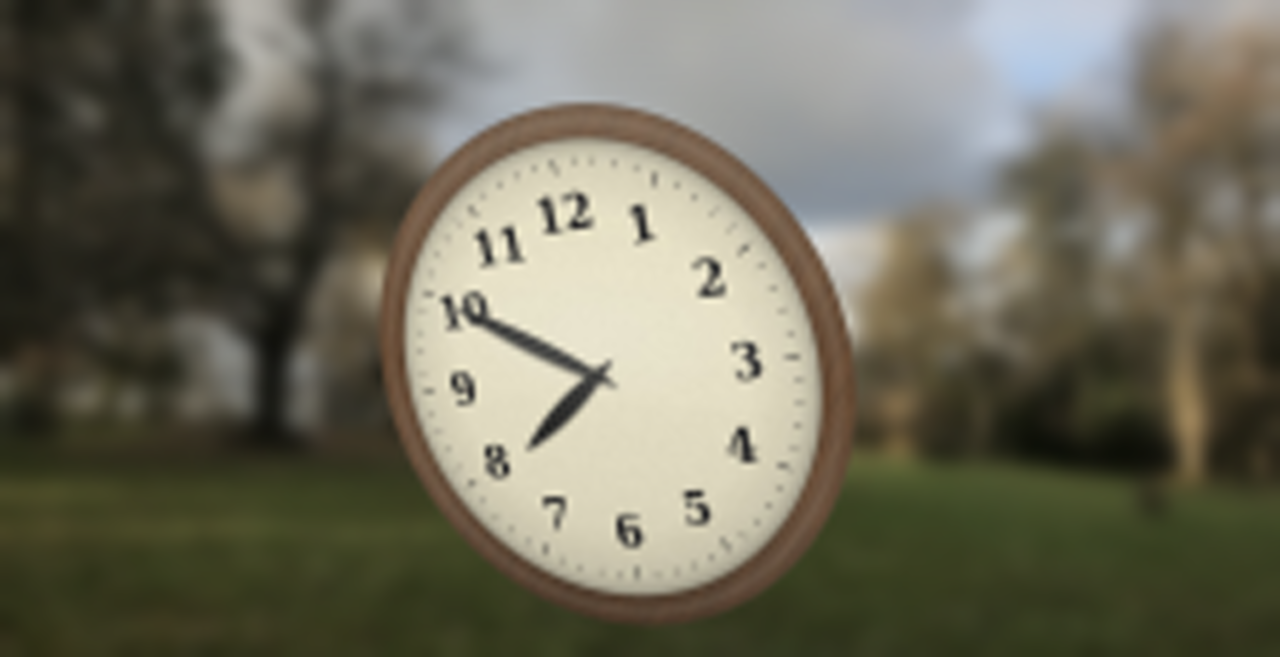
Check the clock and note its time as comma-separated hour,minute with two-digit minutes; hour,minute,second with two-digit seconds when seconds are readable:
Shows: 7,50
